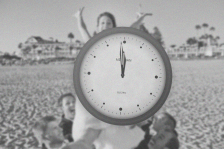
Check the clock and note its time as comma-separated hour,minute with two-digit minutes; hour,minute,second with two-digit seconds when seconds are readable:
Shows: 11,59
